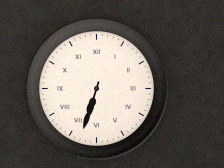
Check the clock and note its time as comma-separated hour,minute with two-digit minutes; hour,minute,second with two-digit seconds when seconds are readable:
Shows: 6,33
